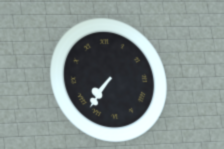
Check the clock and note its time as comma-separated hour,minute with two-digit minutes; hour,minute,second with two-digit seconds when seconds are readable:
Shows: 7,37
